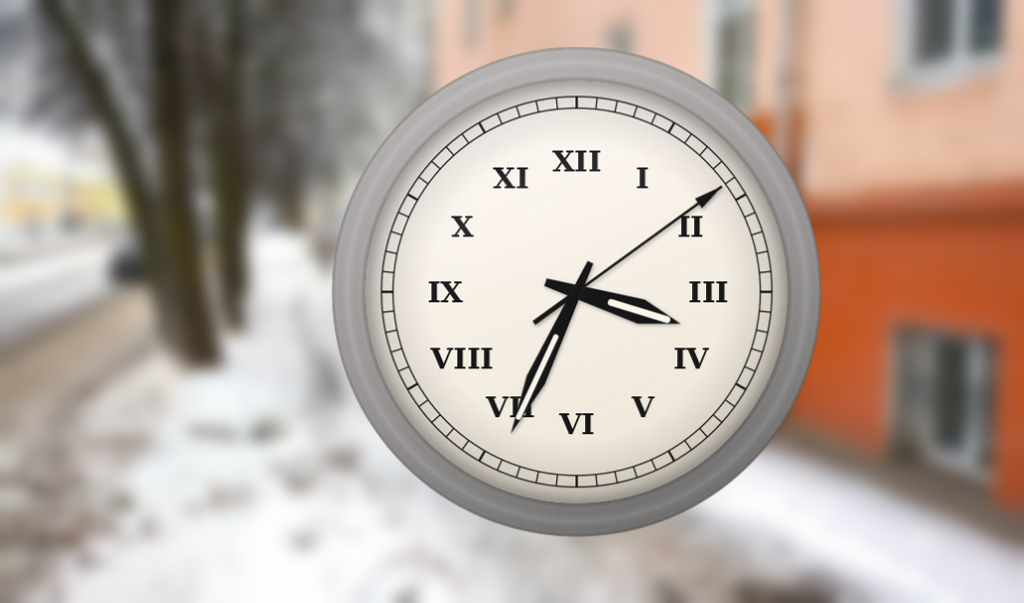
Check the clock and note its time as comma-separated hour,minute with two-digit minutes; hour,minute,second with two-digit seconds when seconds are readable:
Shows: 3,34,09
